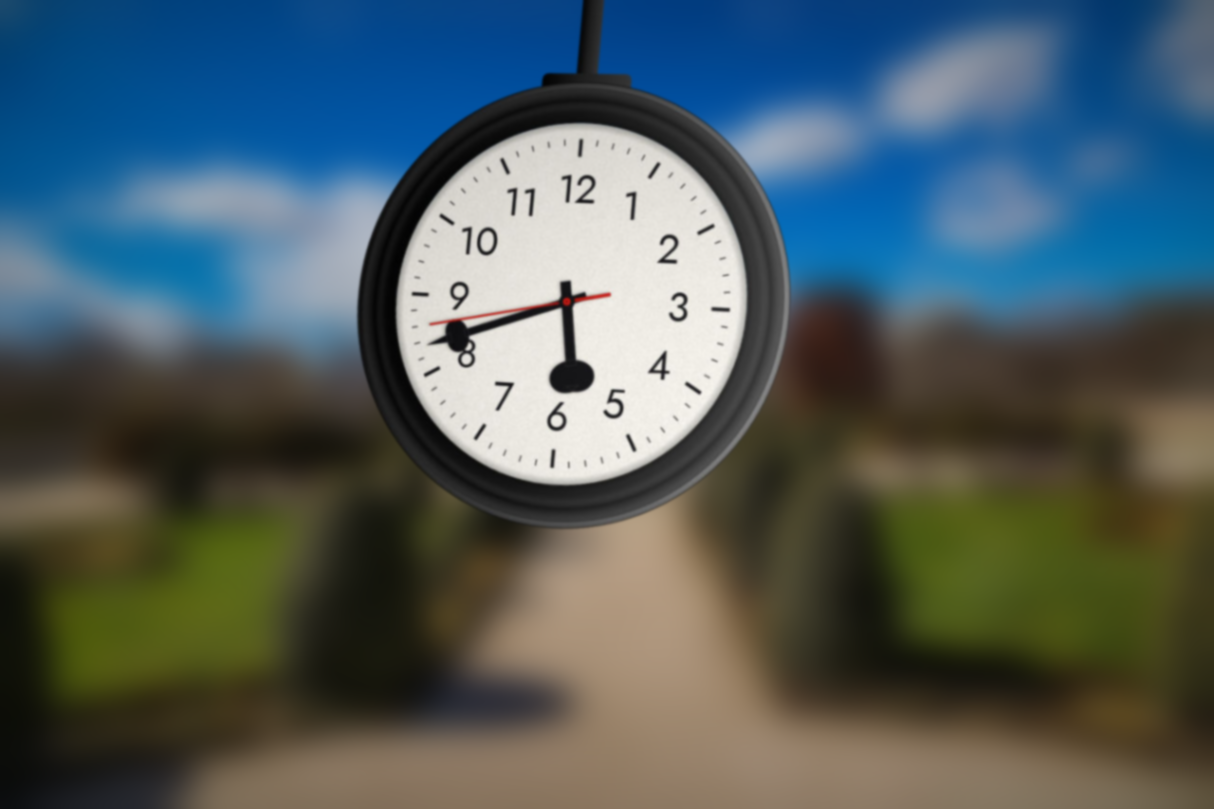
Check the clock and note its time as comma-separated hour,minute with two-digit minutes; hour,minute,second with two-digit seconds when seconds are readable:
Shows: 5,41,43
